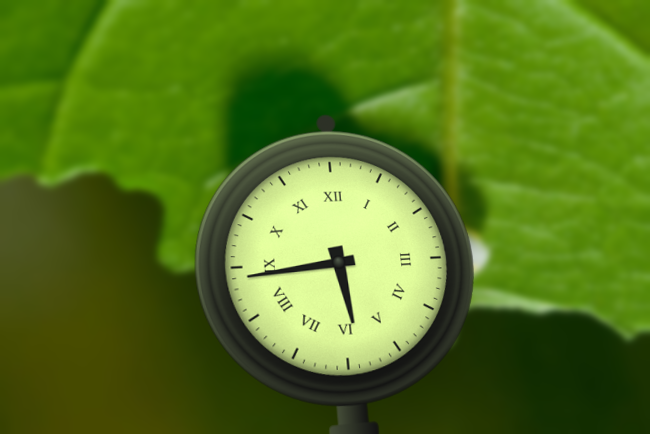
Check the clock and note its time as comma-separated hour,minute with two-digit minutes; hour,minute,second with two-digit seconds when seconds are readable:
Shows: 5,44
